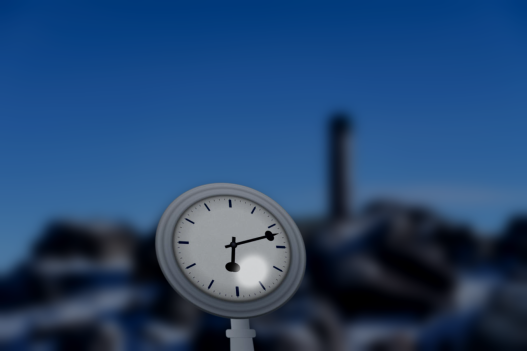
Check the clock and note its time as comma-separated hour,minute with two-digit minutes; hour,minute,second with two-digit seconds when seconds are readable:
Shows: 6,12
